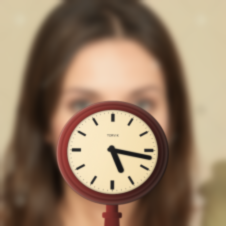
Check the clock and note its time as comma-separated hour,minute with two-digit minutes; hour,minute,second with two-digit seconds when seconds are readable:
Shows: 5,17
